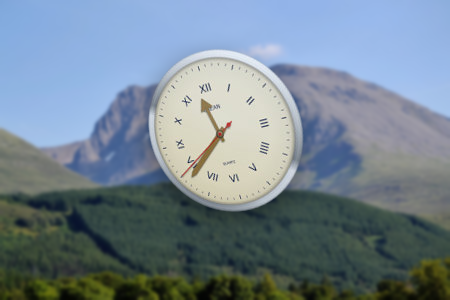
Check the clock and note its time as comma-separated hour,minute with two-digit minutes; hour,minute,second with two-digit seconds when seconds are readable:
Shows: 11,38,40
